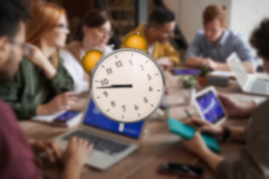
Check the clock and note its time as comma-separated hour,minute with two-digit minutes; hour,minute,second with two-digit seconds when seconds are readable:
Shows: 9,48
